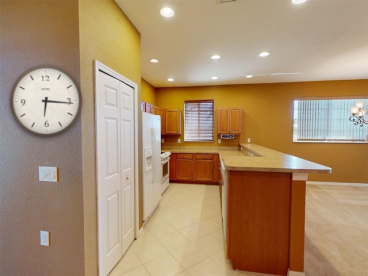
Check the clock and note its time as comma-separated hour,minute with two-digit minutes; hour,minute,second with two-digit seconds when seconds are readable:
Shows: 6,16
